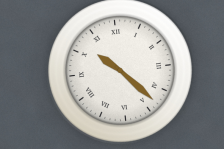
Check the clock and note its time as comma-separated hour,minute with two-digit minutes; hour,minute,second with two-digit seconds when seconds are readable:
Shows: 10,23
